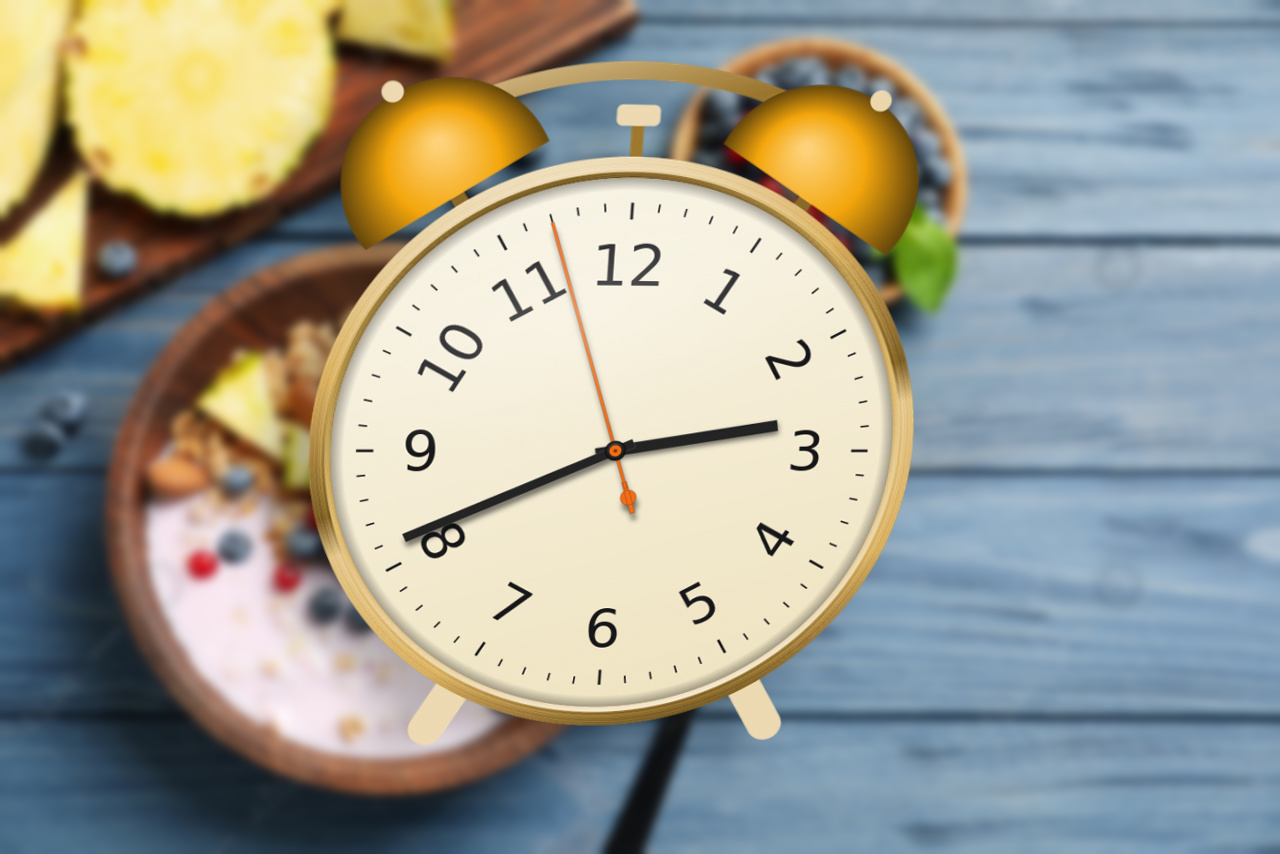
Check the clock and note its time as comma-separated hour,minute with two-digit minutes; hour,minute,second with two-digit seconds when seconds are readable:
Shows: 2,40,57
